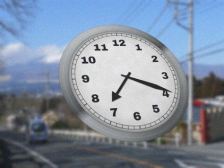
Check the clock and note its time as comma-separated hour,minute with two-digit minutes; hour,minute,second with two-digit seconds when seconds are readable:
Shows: 7,19
